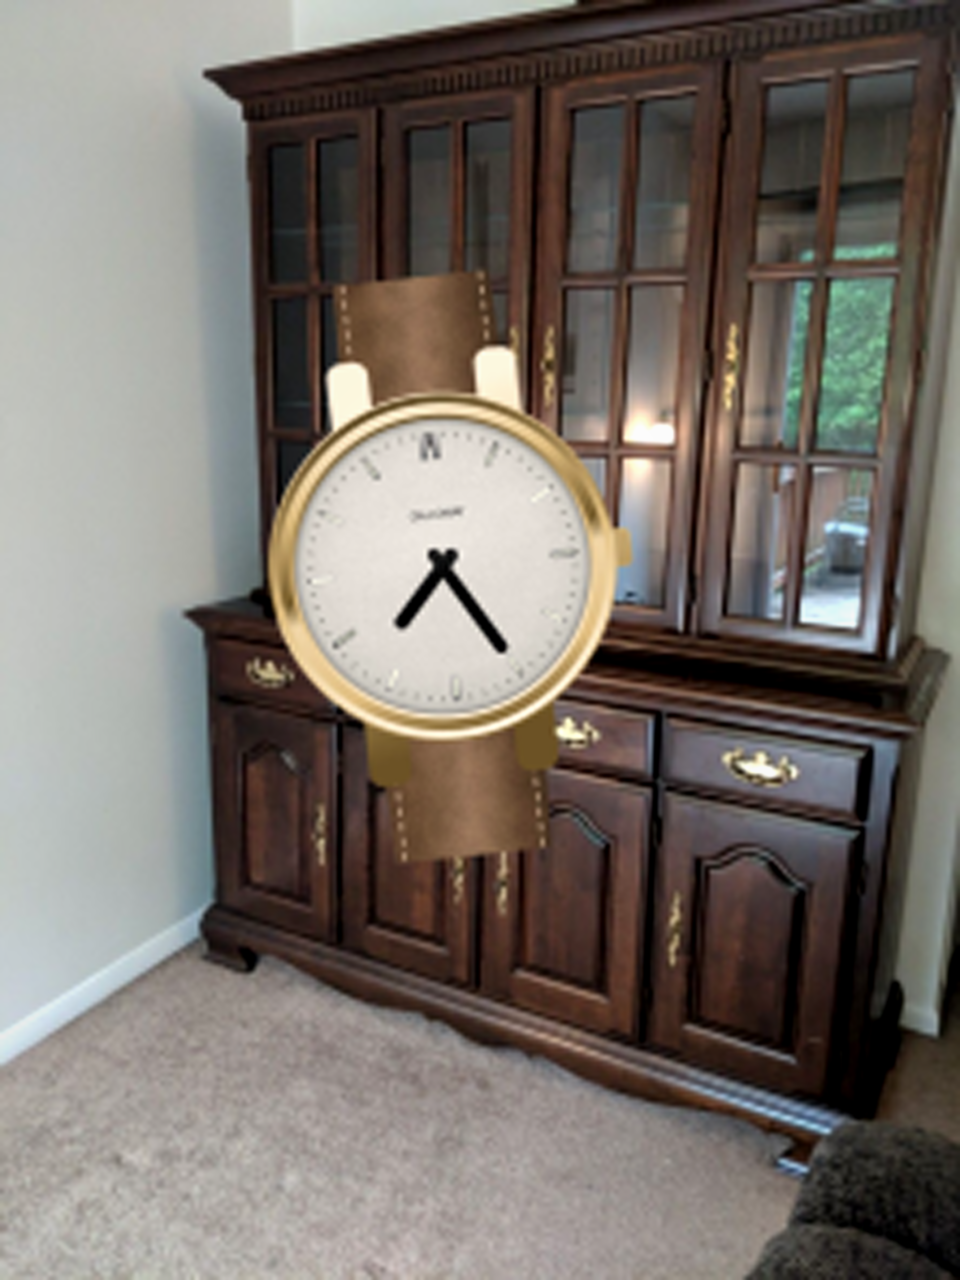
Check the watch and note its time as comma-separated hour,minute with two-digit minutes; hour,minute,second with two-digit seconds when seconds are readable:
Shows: 7,25
